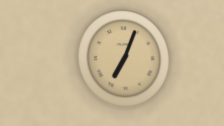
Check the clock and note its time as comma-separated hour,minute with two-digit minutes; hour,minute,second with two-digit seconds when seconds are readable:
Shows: 7,04
